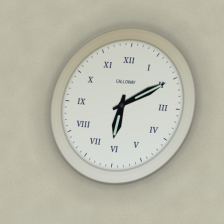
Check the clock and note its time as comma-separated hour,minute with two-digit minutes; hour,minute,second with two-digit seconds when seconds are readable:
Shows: 6,10
